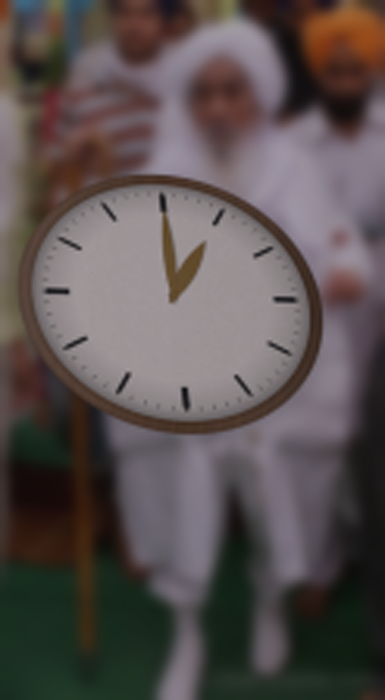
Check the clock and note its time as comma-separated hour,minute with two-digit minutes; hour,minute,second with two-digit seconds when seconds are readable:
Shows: 1,00
